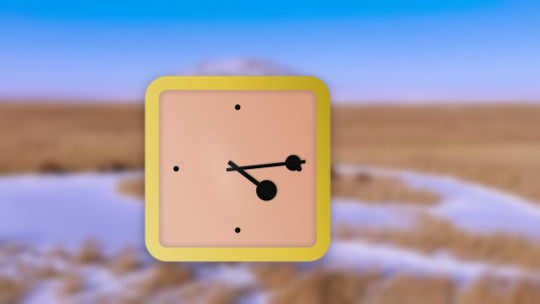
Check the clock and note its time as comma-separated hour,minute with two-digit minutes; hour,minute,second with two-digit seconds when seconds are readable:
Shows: 4,14
